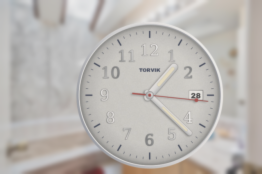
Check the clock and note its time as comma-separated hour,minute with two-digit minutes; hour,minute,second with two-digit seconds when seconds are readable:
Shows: 1,22,16
